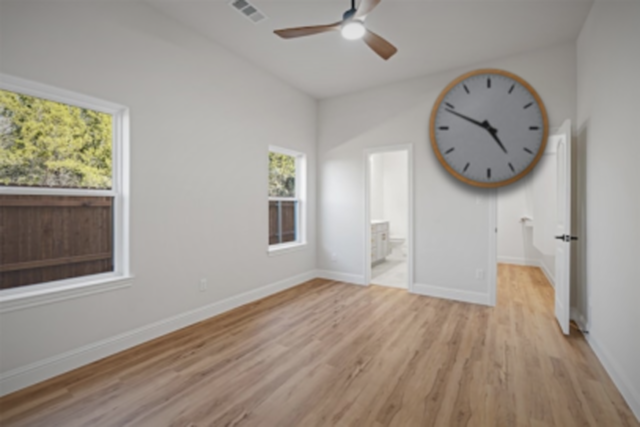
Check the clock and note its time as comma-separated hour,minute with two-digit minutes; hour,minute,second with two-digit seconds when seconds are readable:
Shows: 4,49
